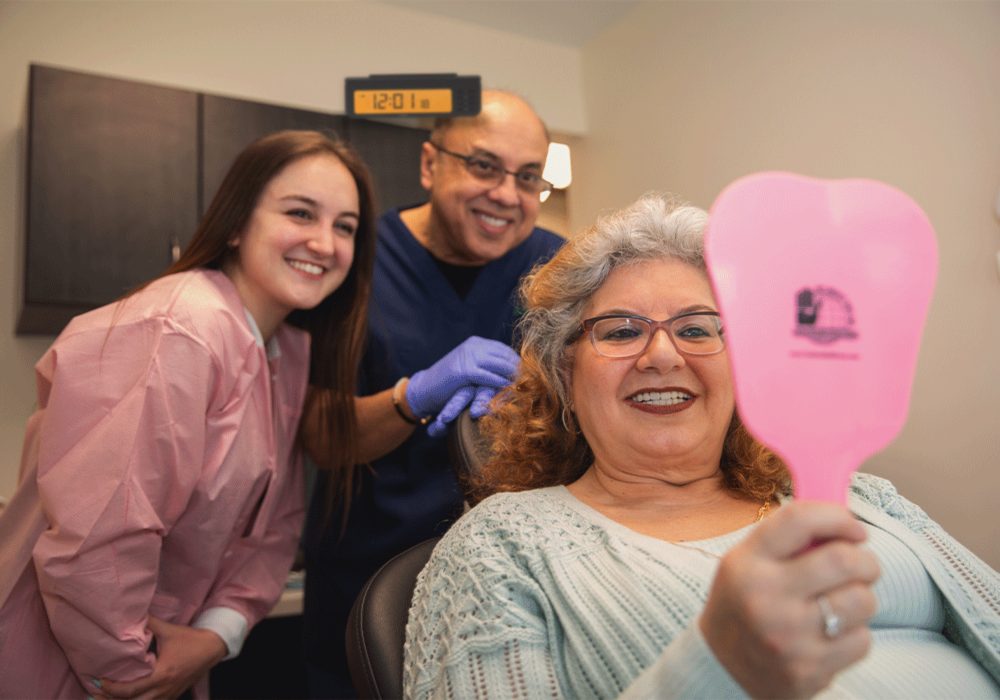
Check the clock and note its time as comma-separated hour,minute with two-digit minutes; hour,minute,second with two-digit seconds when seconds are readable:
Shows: 12,01
